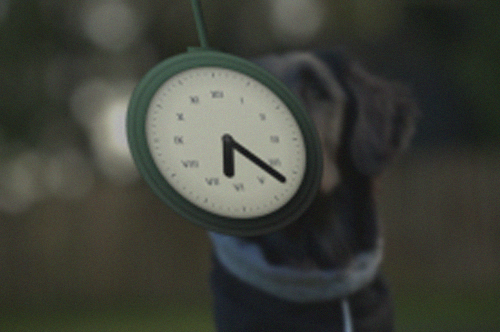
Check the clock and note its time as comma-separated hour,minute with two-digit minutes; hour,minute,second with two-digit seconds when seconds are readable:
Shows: 6,22
